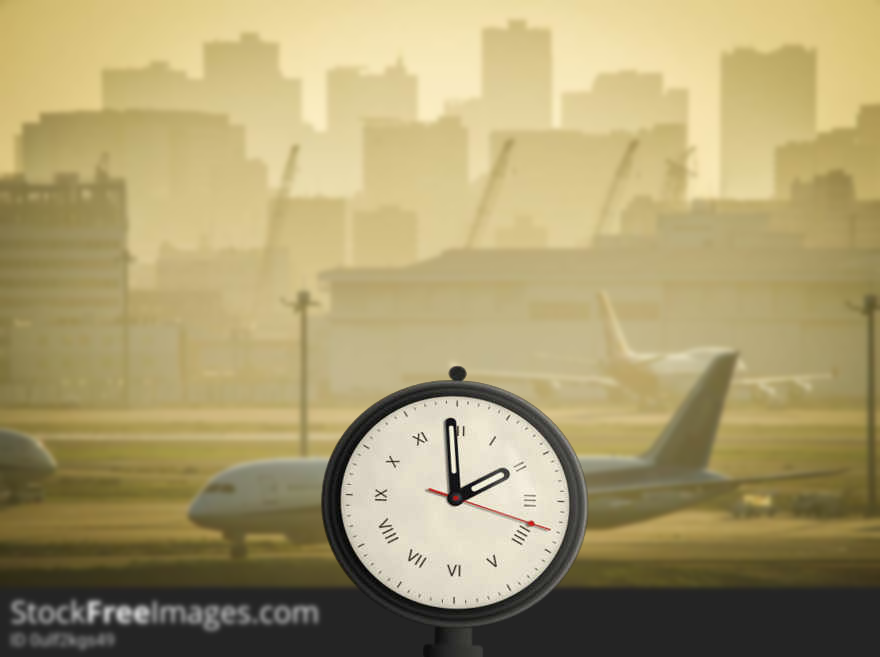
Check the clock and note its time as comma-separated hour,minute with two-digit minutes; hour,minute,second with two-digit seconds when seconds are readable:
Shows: 1,59,18
